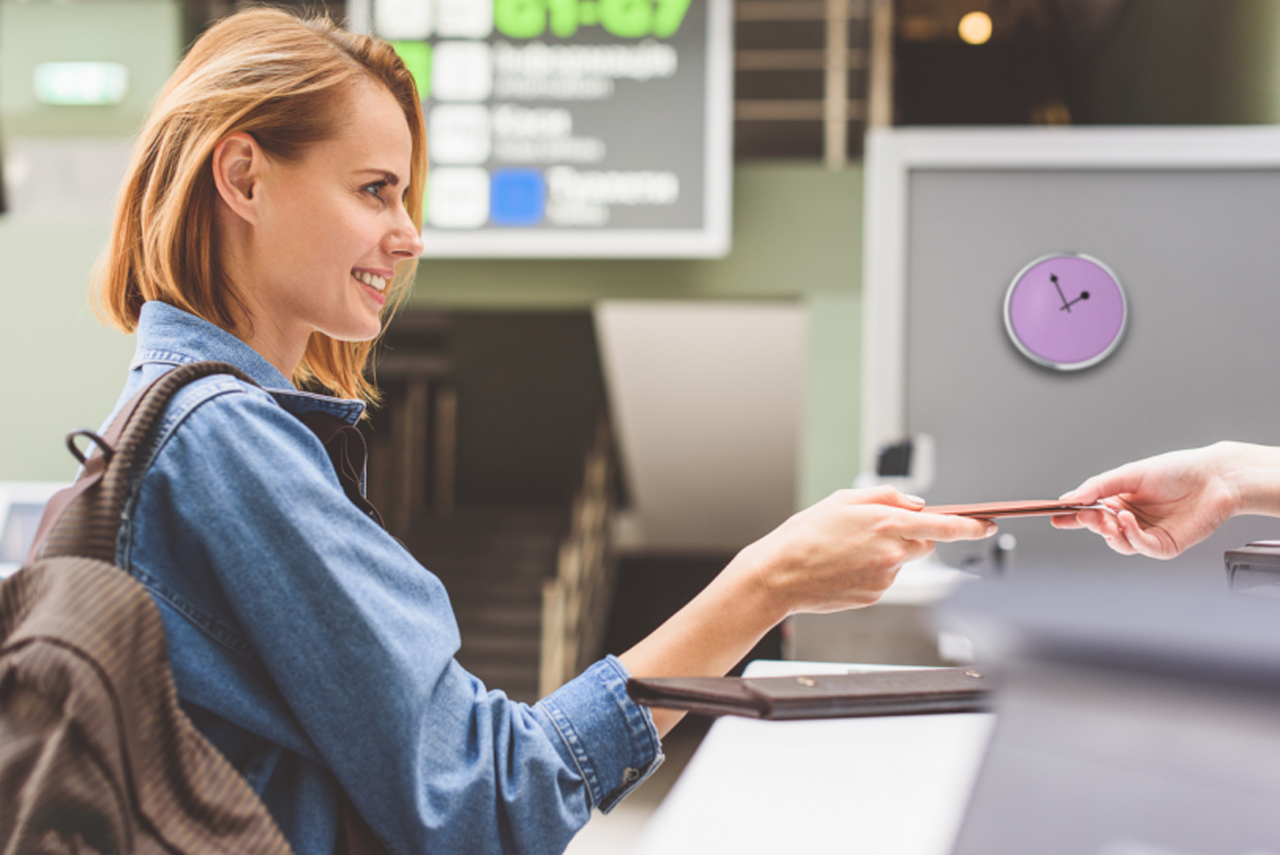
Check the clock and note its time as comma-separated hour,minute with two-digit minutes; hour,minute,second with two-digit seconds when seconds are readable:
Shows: 1,56
